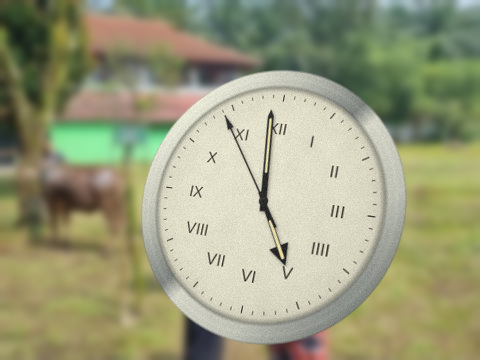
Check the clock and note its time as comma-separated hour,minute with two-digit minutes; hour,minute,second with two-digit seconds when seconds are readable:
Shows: 4,58,54
